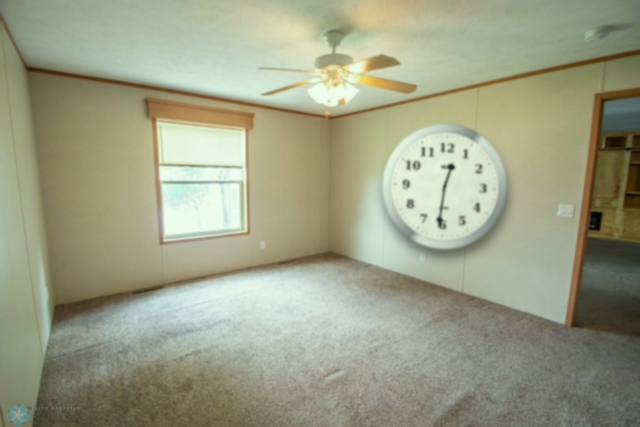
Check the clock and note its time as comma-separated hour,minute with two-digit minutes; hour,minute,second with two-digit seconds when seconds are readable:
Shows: 12,31
